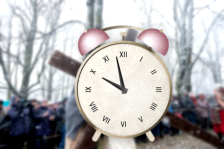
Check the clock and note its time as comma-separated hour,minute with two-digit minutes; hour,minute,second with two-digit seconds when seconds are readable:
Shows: 9,58
